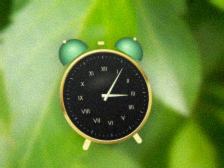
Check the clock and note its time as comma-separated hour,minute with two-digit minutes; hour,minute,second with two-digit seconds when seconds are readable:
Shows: 3,06
